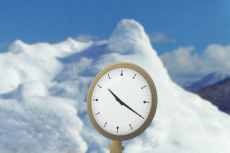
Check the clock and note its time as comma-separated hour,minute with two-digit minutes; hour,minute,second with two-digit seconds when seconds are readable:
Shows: 10,20
